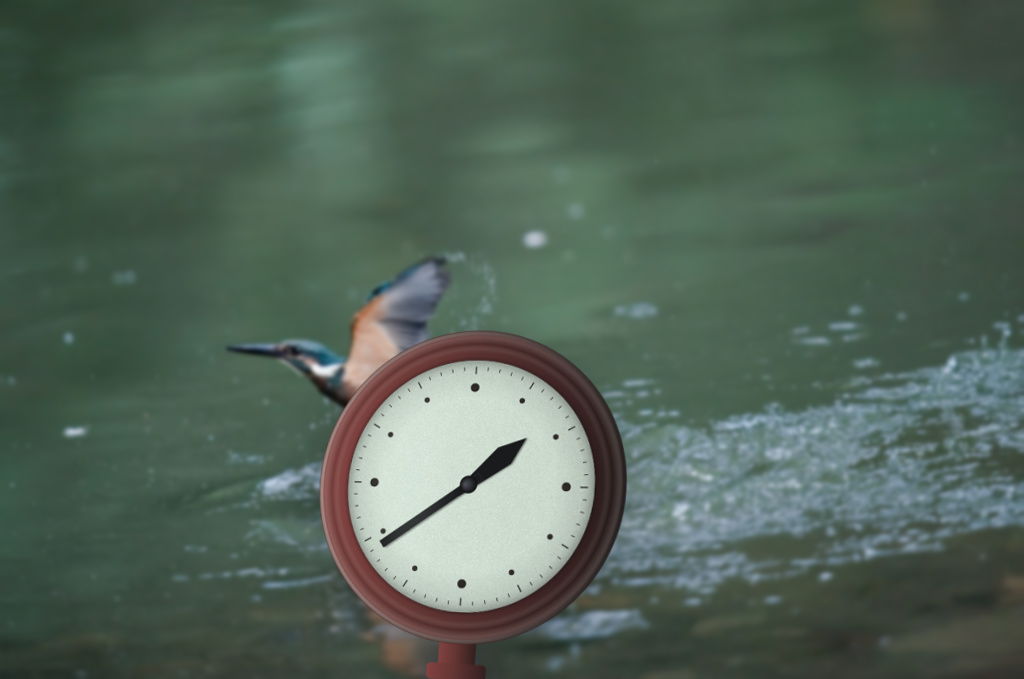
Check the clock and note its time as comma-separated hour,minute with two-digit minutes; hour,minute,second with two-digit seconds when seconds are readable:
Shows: 1,39
